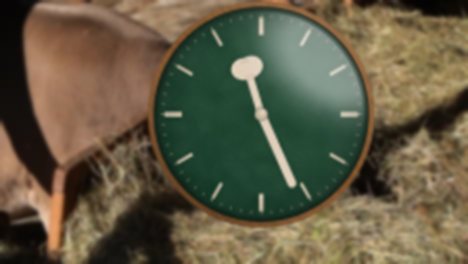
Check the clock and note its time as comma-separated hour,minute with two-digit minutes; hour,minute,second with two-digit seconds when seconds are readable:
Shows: 11,26
